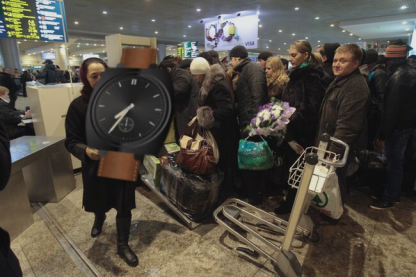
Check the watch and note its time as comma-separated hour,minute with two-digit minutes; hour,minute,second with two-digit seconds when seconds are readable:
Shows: 7,35
